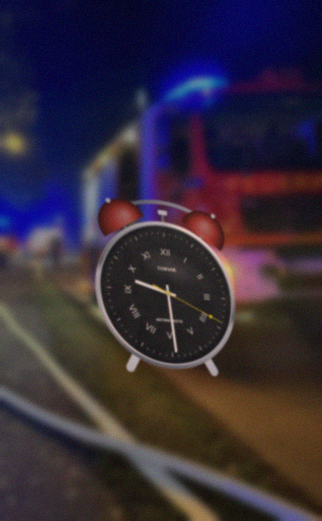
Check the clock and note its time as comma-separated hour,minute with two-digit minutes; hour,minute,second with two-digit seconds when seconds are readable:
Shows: 9,29,19
